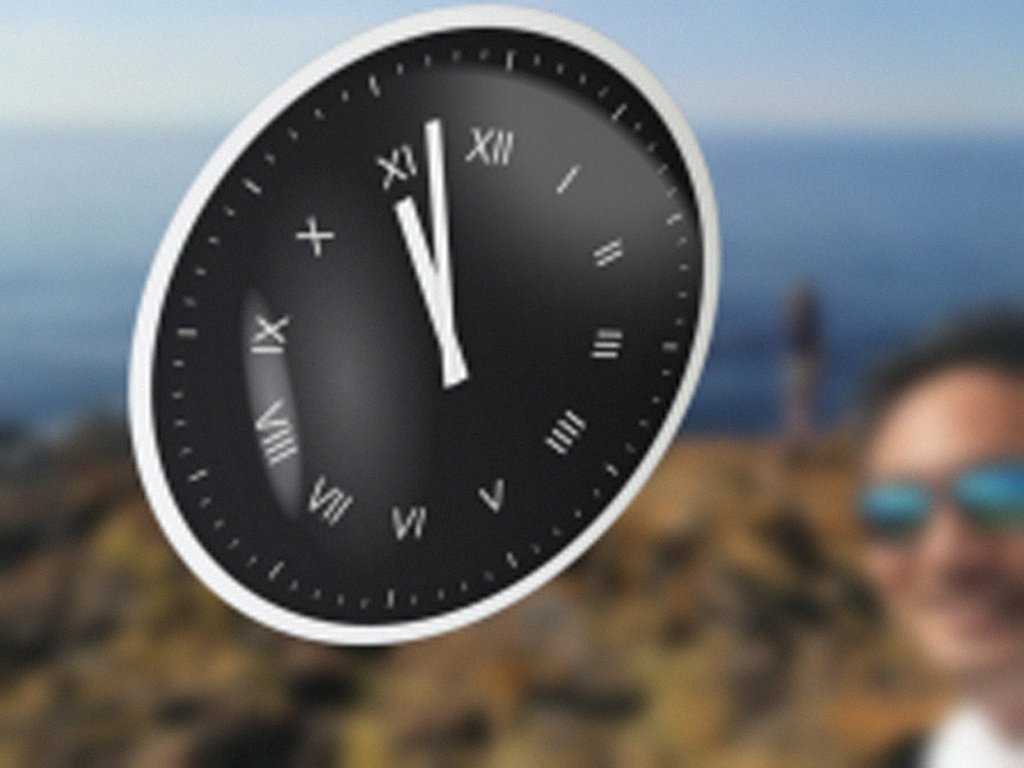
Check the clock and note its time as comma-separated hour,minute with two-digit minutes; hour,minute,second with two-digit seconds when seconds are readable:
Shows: 10,57
